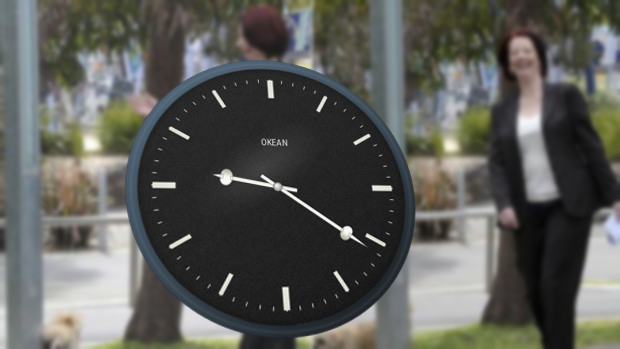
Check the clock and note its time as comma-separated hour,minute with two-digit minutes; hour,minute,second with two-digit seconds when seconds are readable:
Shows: 9,21
